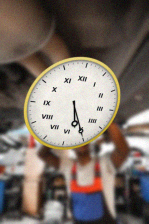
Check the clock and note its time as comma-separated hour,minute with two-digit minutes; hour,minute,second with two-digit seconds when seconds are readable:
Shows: 5,25
